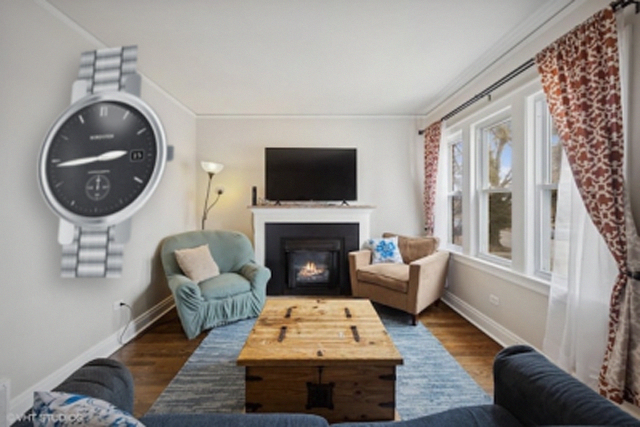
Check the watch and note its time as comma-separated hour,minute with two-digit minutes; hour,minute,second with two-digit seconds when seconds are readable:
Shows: 2,44
